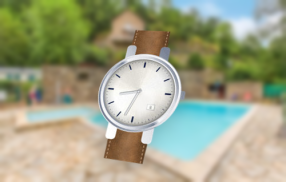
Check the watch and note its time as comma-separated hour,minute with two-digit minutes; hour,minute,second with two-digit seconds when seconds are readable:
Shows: 8,33
